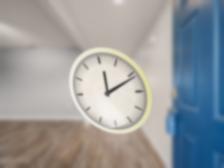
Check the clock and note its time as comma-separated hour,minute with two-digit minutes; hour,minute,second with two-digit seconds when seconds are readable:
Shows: 12,11
